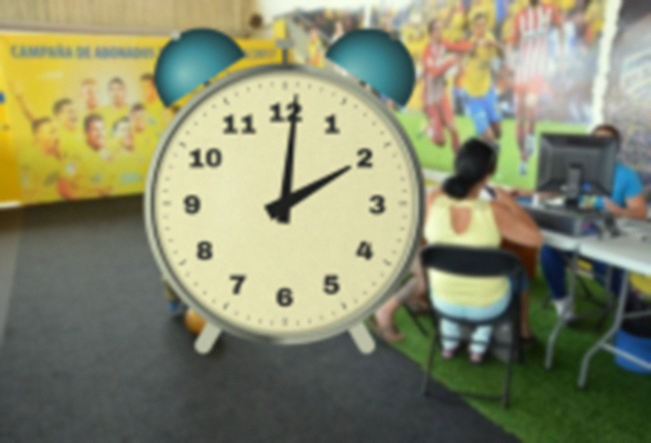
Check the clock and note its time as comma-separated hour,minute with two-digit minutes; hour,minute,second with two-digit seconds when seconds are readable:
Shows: 2,01
